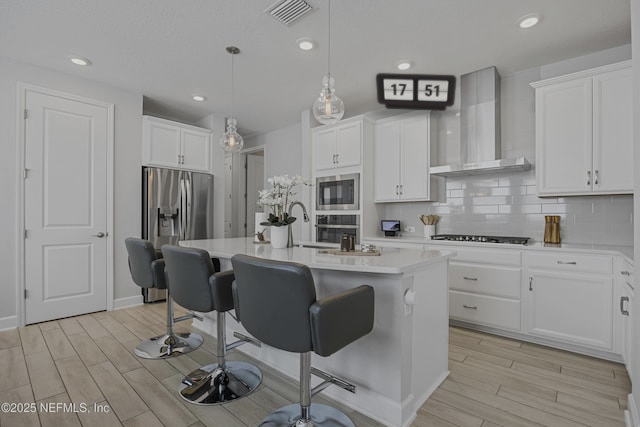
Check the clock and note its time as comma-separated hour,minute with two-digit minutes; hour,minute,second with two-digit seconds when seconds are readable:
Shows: 17,51
